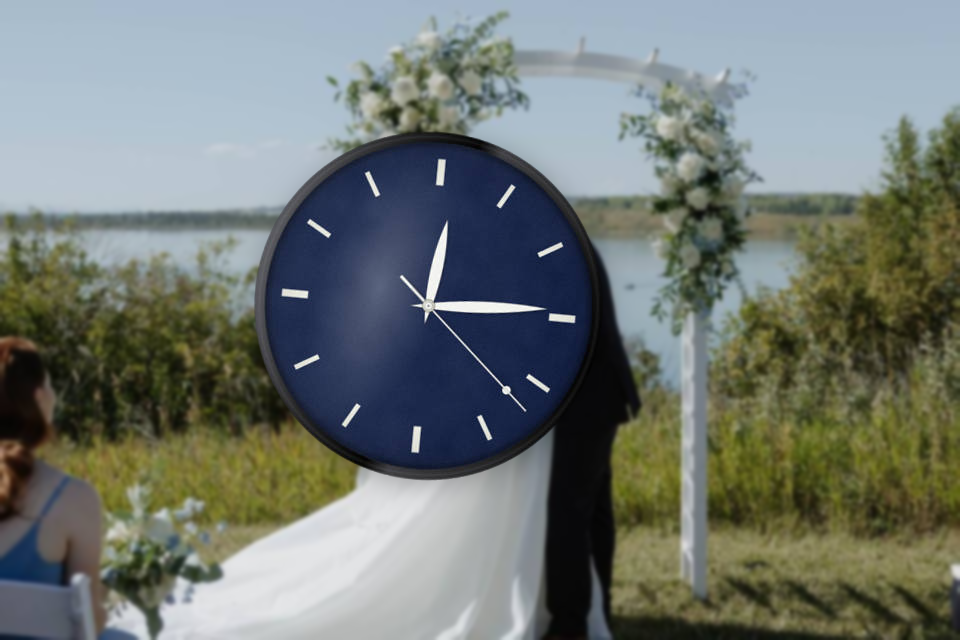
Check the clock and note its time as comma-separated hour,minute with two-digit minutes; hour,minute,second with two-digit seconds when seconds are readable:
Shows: 12,14,22
